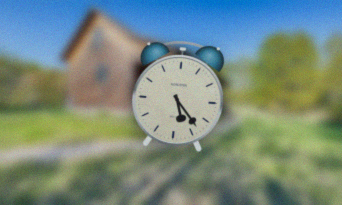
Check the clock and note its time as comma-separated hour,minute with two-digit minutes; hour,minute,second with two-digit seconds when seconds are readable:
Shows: 5,23
